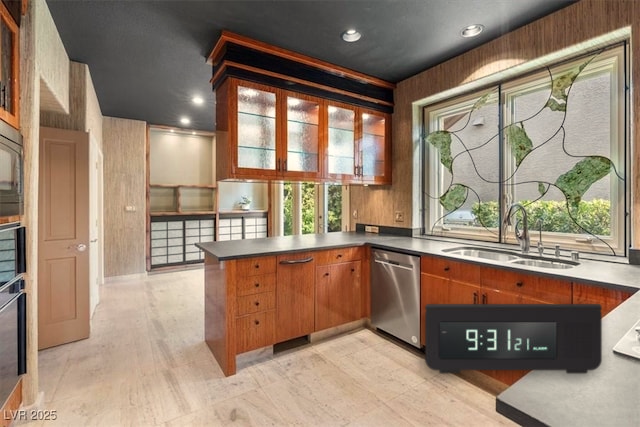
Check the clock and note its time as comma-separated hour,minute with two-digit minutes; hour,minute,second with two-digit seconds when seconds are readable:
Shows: 9,31,21
